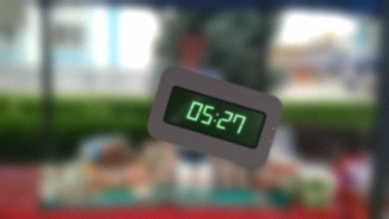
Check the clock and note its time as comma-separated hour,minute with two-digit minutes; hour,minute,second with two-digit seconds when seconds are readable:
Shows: 5,27
